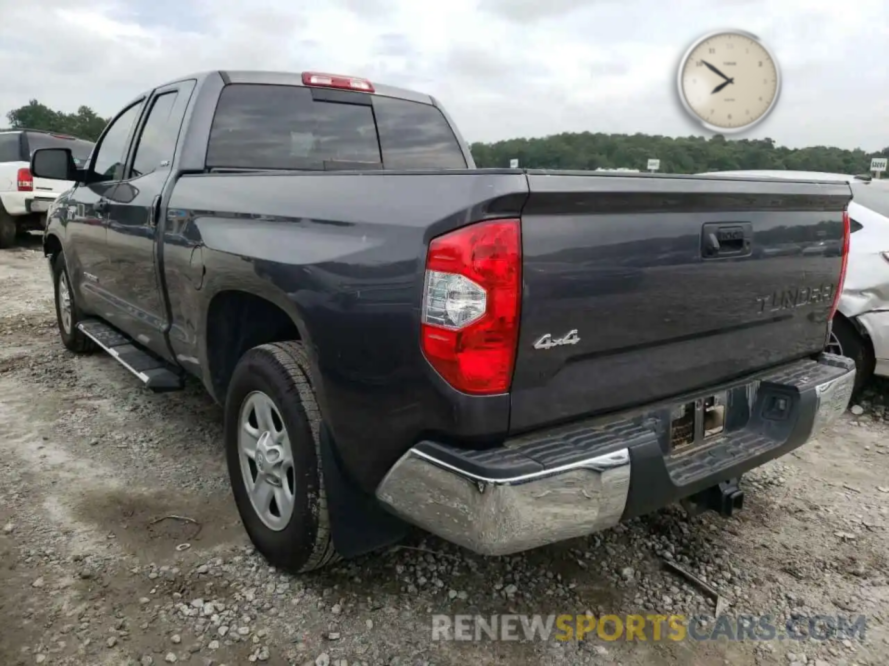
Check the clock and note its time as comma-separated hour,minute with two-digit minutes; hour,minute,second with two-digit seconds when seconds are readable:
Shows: 7,51
